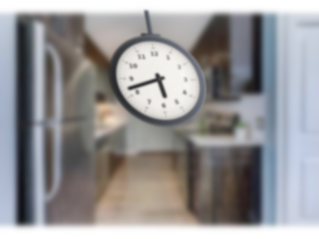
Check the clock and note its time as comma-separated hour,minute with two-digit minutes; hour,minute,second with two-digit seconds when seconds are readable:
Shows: 5,42
